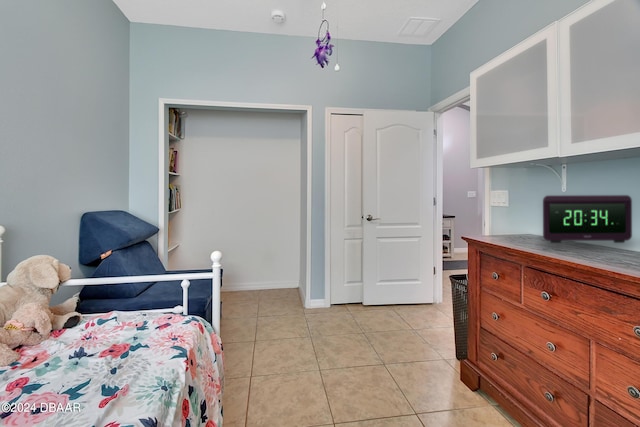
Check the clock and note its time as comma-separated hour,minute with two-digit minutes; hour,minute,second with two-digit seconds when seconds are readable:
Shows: 20,34
